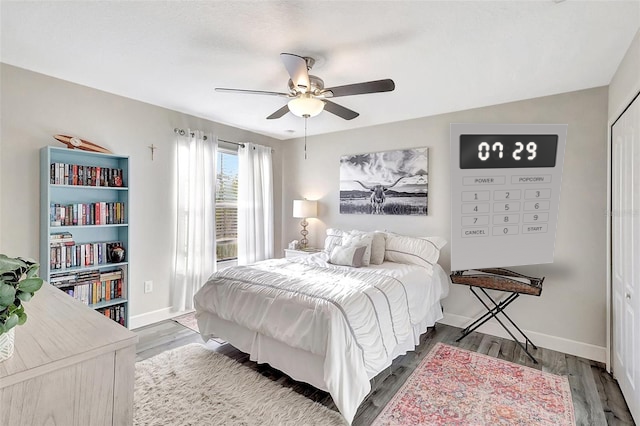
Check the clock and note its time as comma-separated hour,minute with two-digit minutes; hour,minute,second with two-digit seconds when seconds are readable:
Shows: 7,29
